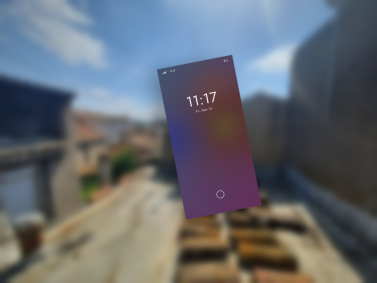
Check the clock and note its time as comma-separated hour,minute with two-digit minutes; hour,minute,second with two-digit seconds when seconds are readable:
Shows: 11,17
